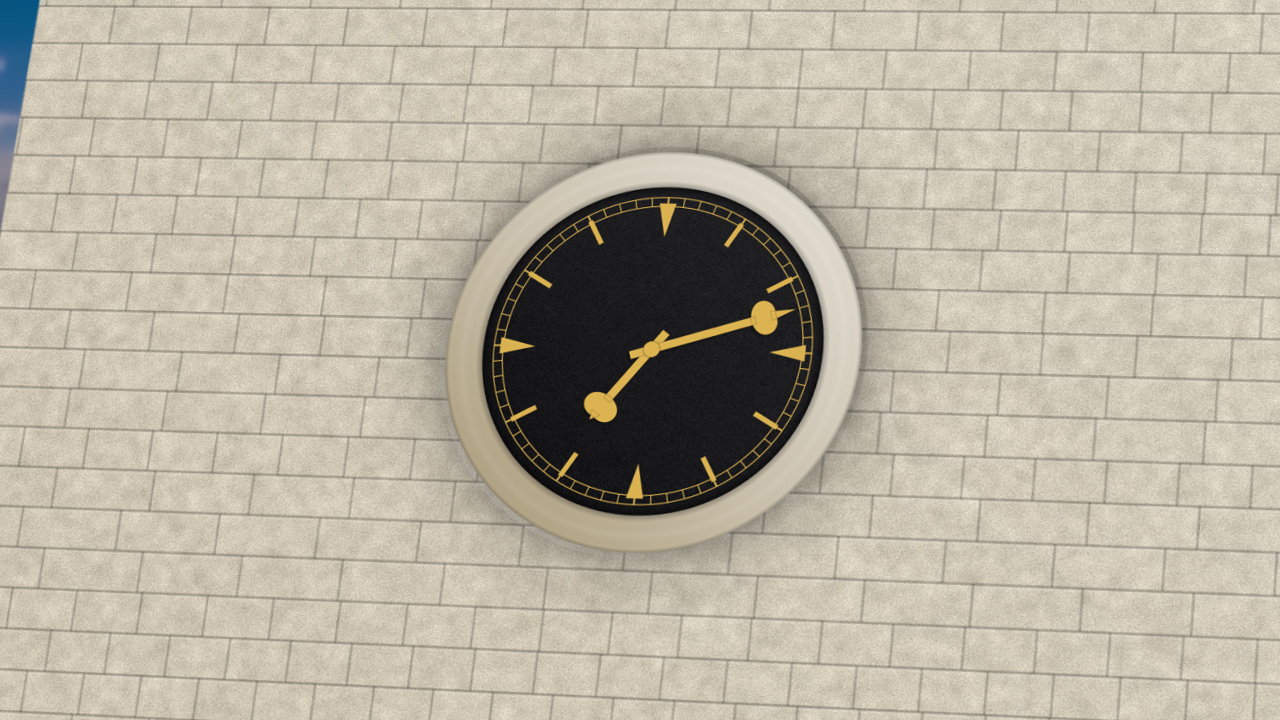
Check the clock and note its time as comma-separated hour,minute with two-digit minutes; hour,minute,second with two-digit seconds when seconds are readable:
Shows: 7,12
